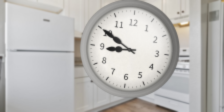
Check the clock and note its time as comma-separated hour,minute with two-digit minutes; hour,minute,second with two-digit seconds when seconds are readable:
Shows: 8,50
